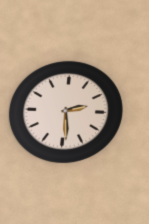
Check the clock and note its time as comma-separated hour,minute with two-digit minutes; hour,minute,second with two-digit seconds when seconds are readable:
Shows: 2,29
